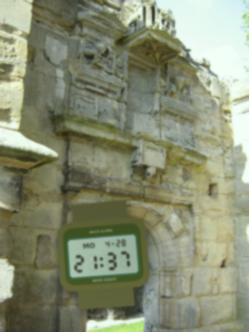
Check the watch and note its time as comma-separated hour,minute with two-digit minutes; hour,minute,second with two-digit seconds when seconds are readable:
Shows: 21,37
